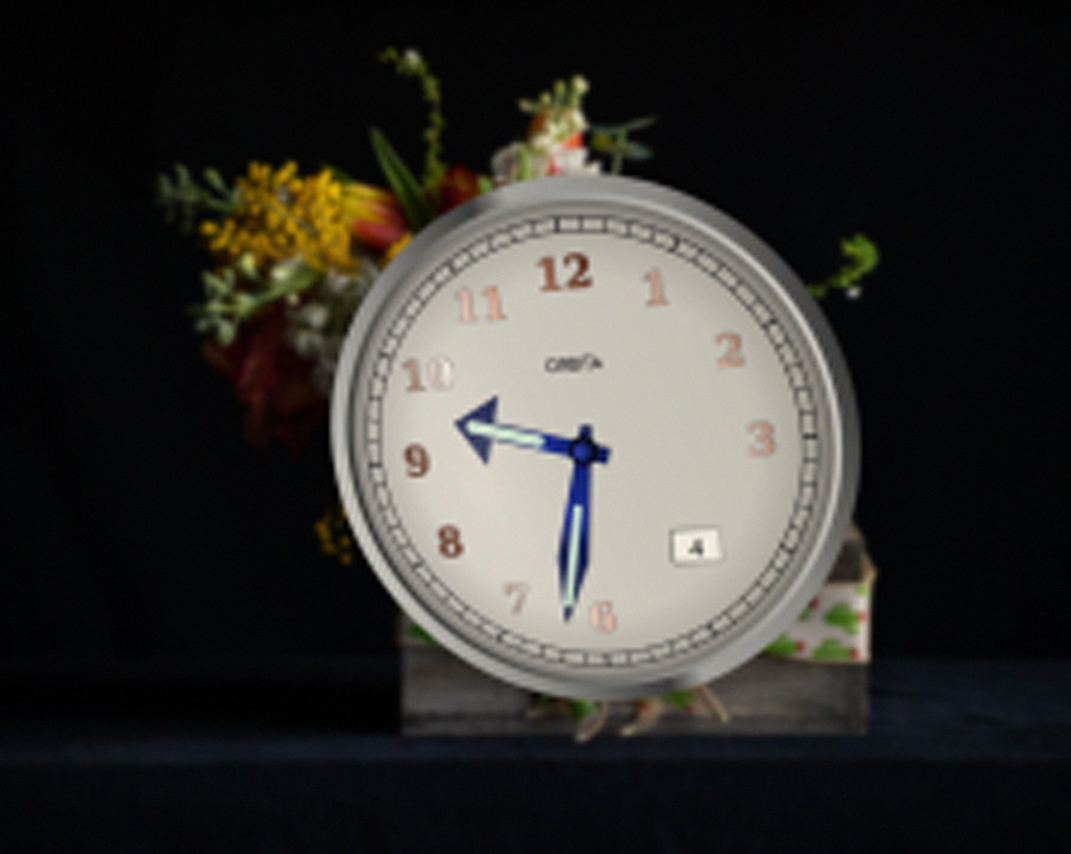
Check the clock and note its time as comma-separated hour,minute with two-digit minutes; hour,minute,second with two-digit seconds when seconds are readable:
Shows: 9,32
